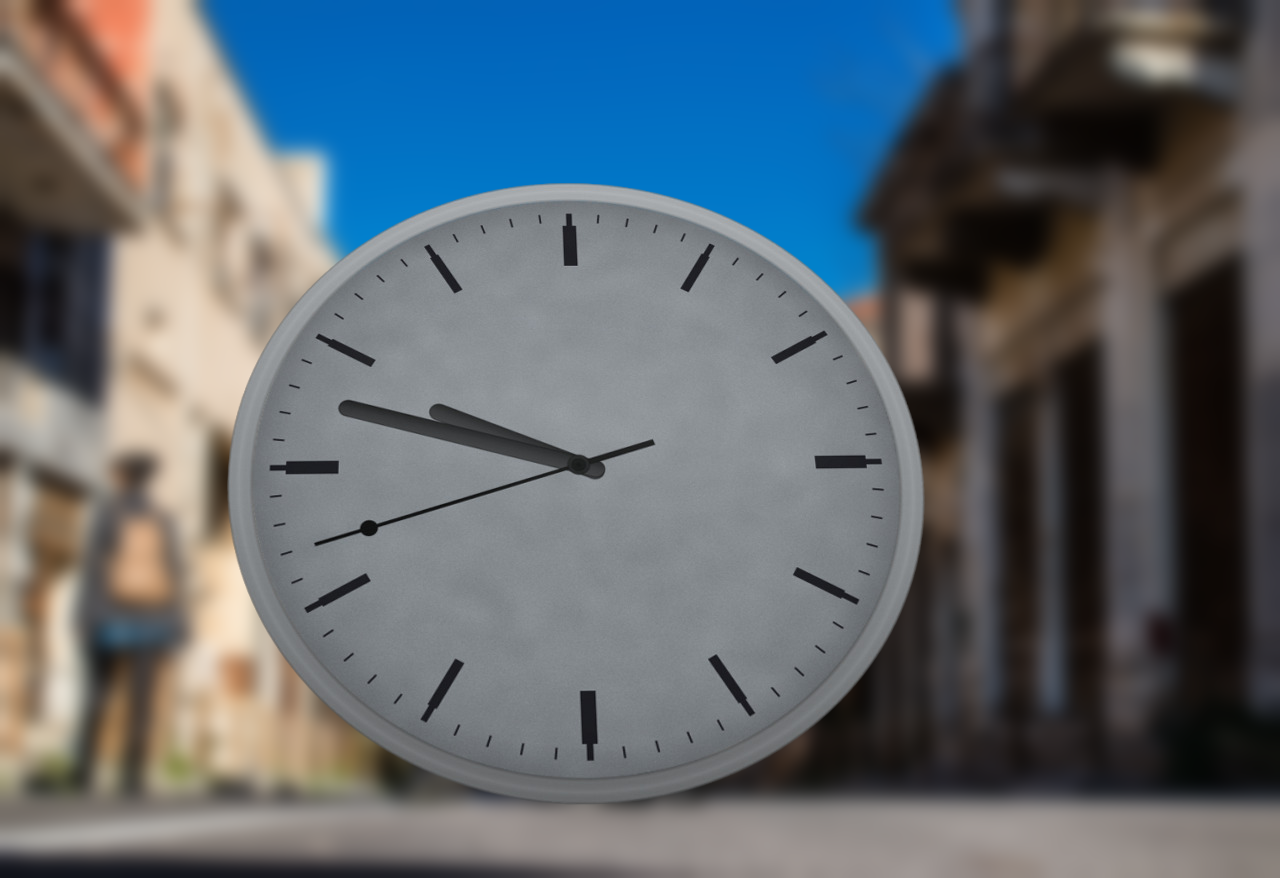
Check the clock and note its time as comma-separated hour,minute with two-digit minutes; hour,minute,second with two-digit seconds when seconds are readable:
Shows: 9,47,42
